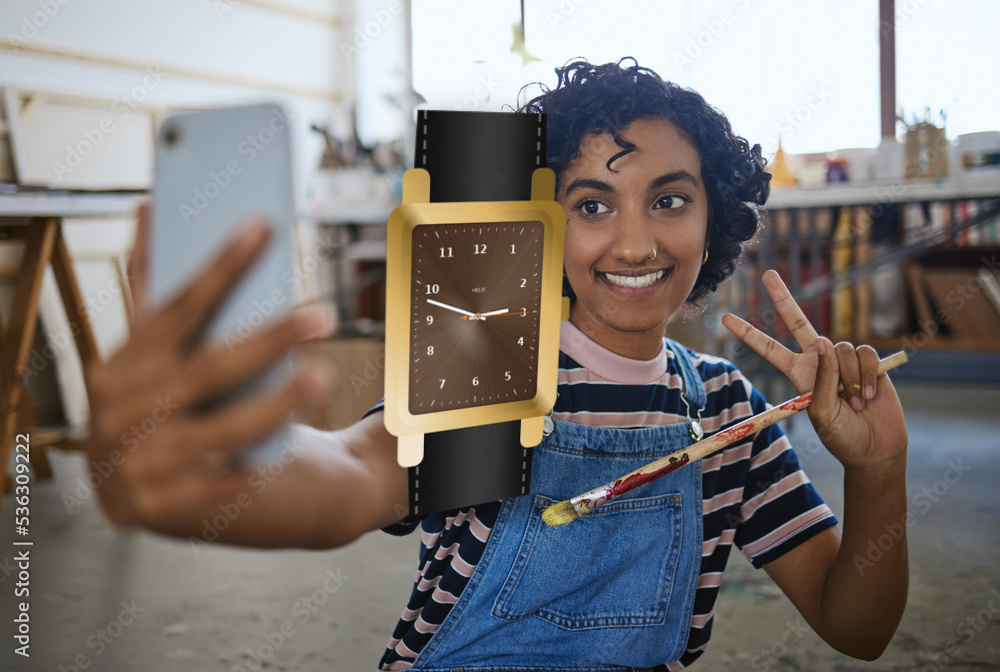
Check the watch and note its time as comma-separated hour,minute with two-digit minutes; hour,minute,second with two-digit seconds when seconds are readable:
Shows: 2,48,15
